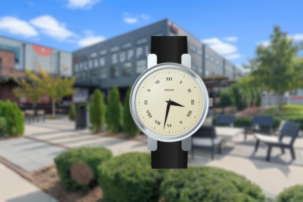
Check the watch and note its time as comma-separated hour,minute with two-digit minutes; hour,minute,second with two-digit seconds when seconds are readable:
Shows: 3,32
